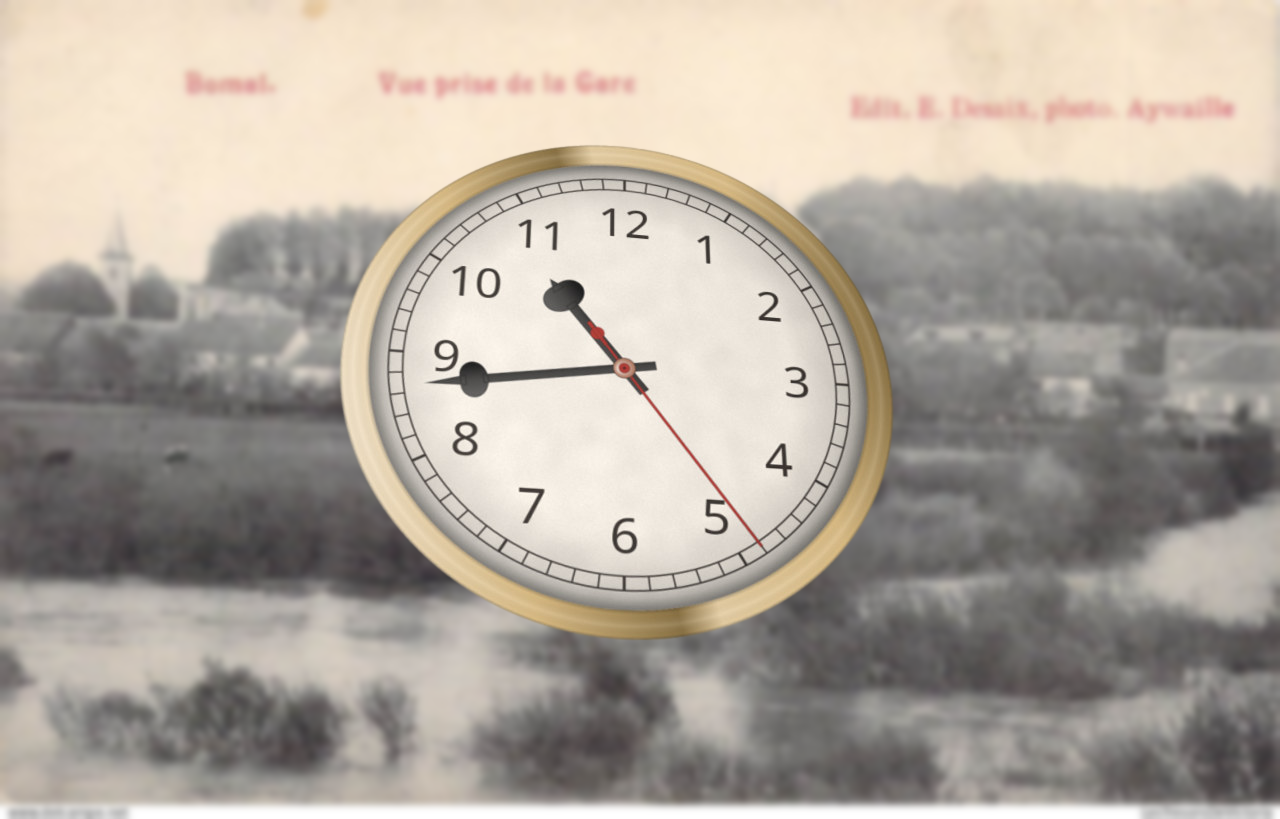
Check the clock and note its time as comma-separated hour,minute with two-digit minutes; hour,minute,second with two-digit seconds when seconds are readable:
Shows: 10,43,24
